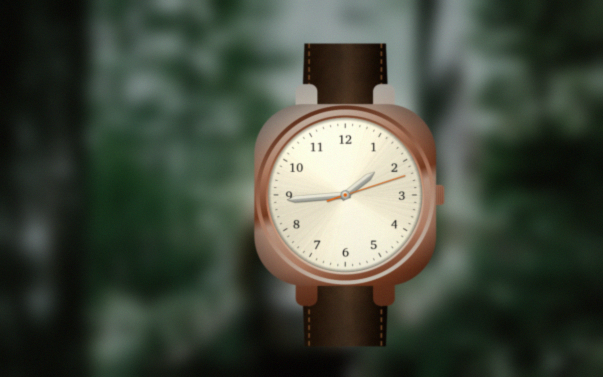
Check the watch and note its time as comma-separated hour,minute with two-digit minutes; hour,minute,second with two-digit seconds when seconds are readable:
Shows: 1,44,12
